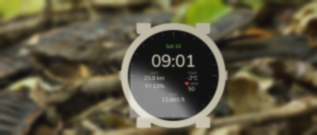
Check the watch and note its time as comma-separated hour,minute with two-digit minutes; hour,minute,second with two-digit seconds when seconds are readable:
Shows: 9,01
